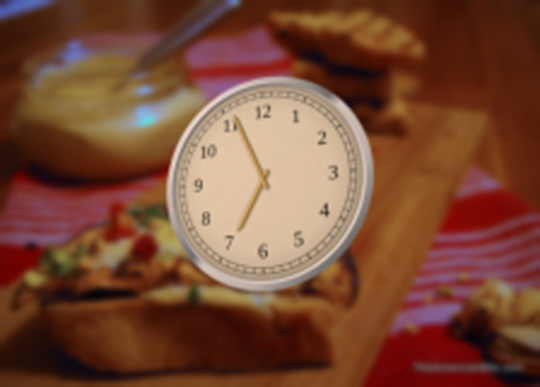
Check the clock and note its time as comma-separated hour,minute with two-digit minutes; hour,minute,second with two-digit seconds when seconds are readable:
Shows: 6,56
